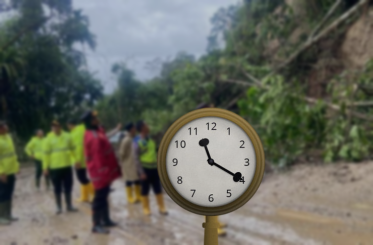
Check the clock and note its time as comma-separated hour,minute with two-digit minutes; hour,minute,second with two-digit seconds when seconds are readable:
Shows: 11,20
